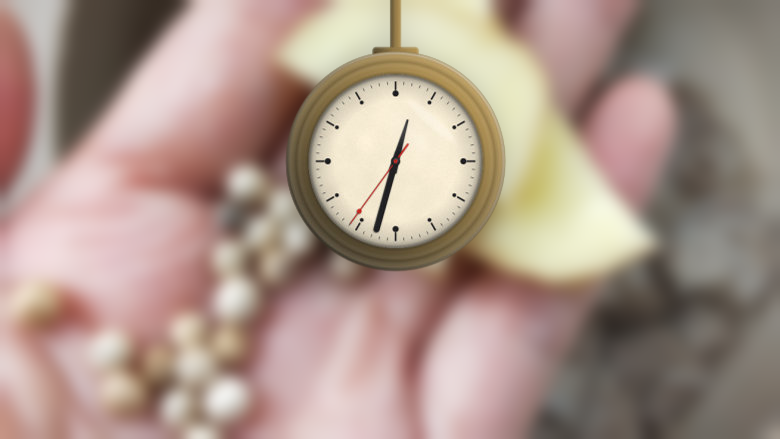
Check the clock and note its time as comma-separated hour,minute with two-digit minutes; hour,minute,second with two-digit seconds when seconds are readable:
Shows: 12,32,36
